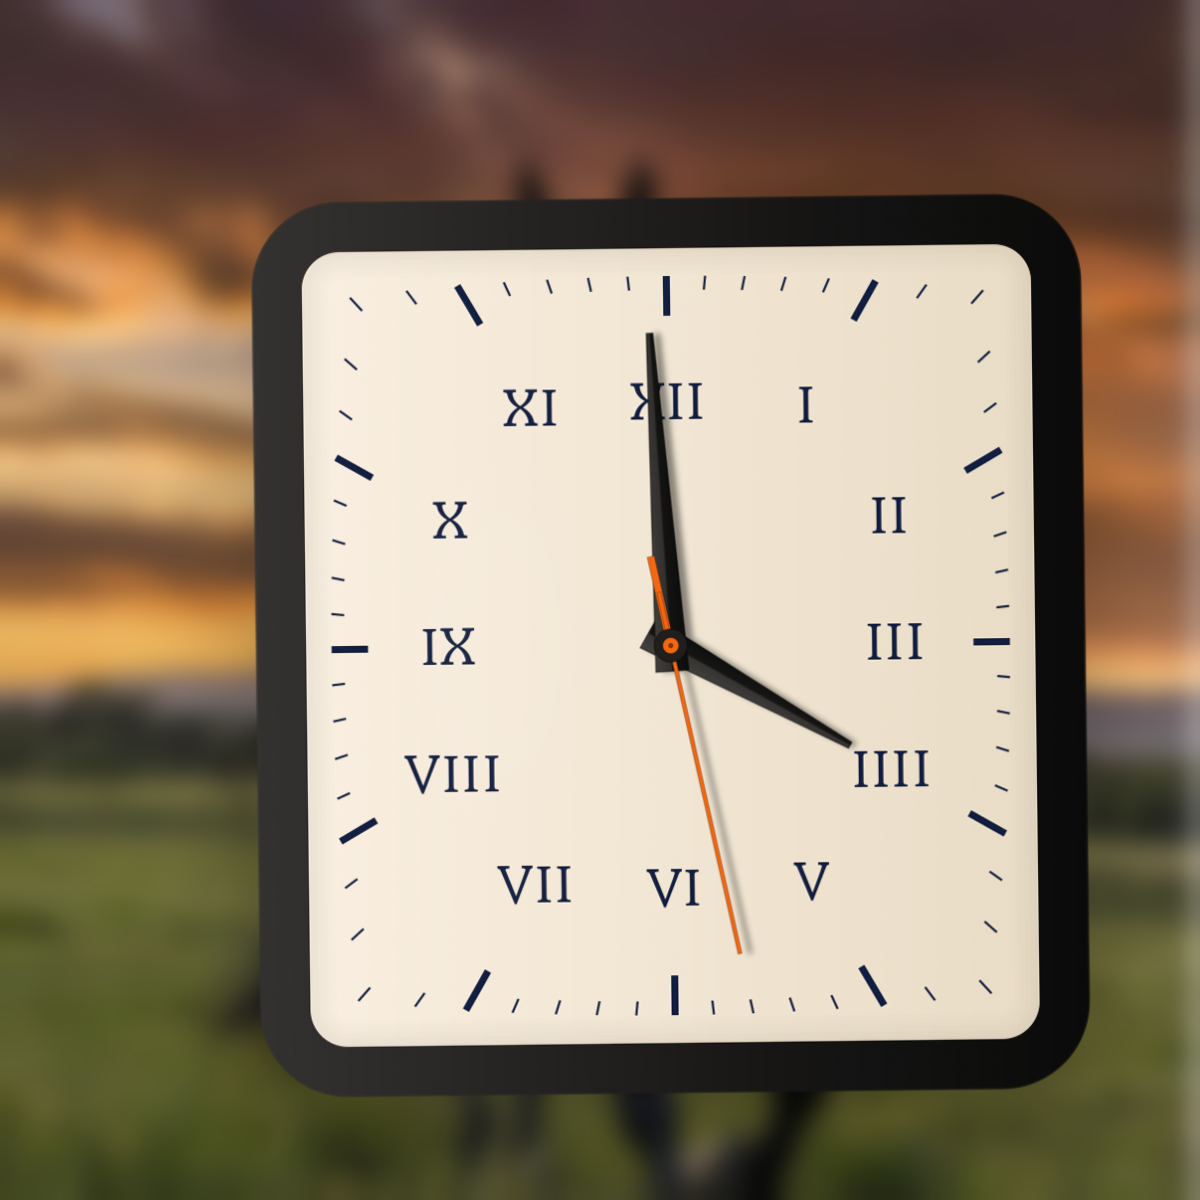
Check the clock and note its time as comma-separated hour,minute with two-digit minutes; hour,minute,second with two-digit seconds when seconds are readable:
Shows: 3,59,28
